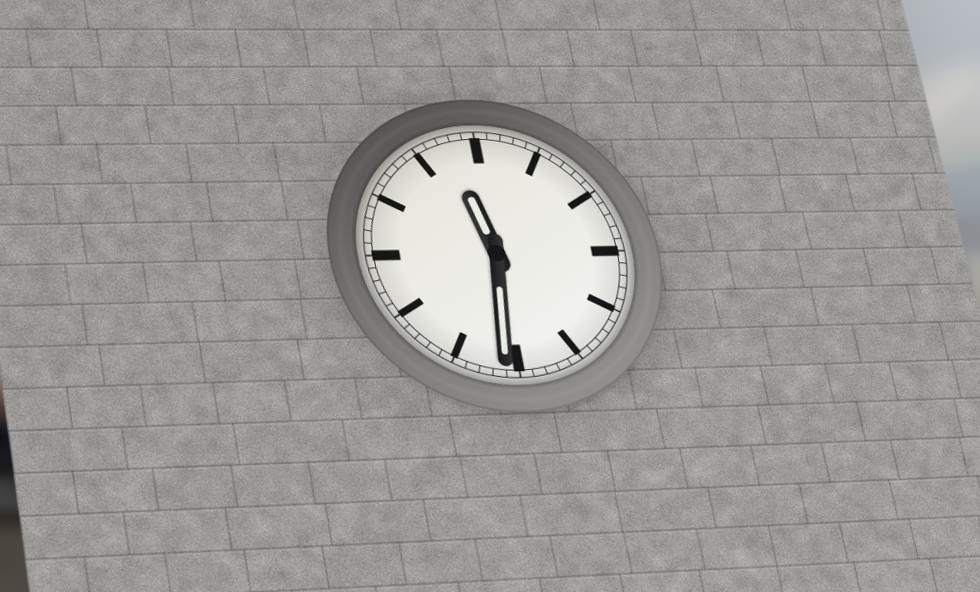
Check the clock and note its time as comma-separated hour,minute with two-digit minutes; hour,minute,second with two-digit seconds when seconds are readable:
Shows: 11,31
